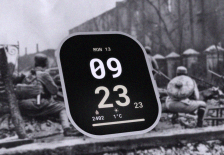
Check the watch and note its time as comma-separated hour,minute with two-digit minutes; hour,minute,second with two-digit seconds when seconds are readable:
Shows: 9,23,23
